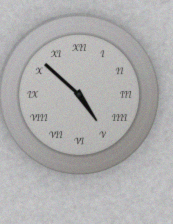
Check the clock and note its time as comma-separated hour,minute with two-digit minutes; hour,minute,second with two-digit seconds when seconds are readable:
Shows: 4,52
